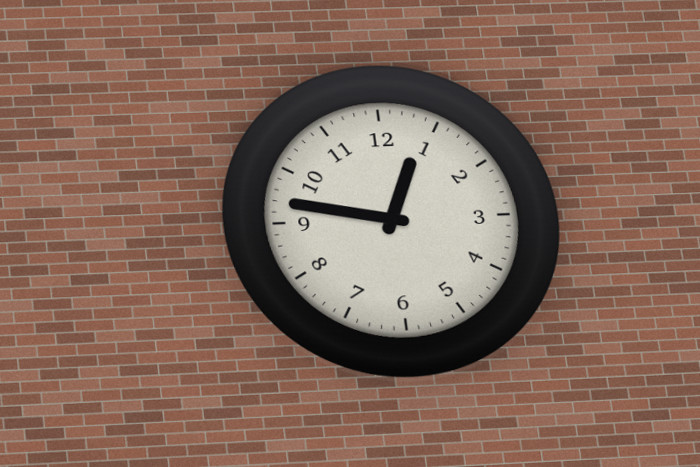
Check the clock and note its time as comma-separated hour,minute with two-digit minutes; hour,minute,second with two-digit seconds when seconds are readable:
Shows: 12,47
